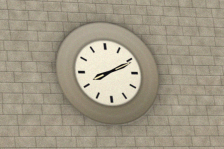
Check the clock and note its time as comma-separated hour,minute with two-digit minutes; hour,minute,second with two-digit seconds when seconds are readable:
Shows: 8,11
